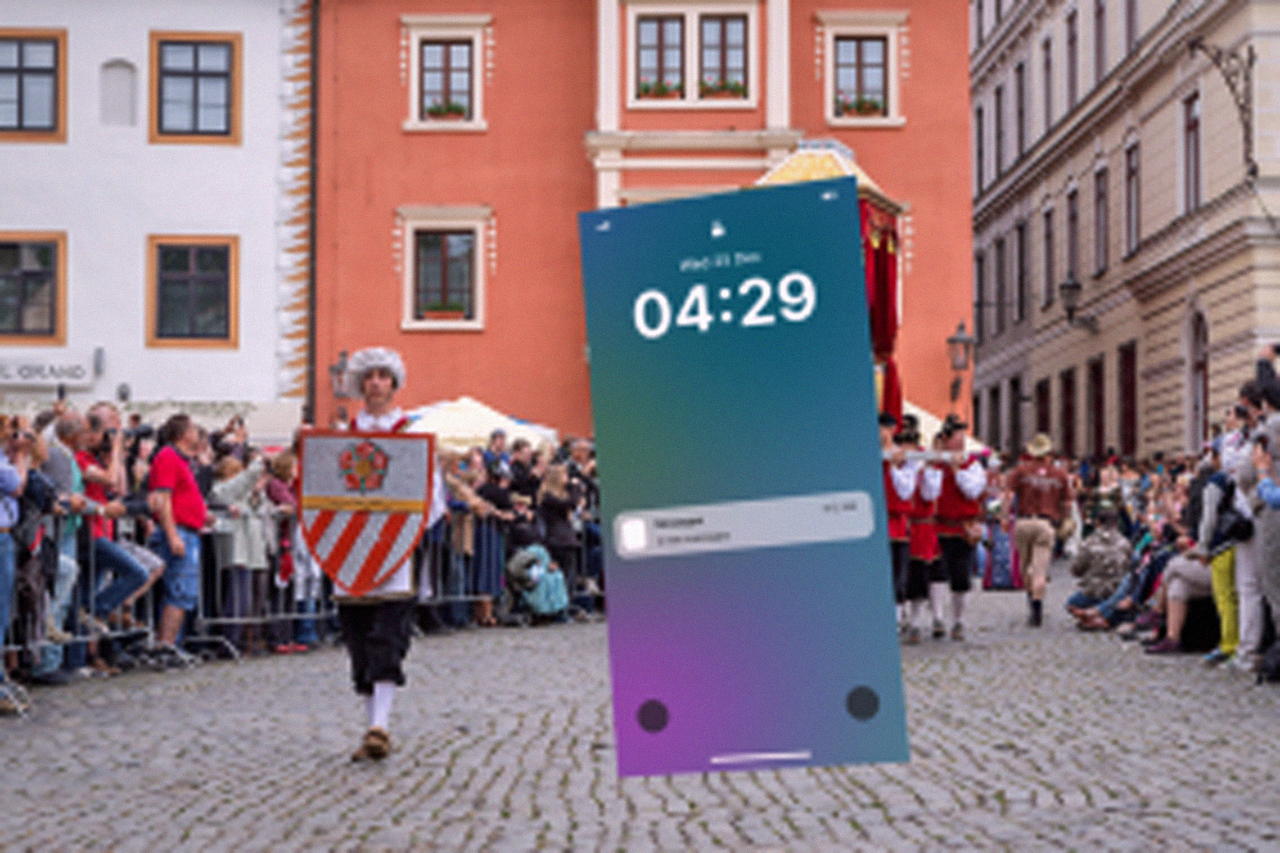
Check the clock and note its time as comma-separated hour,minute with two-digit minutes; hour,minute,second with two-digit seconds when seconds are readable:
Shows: 4,29
